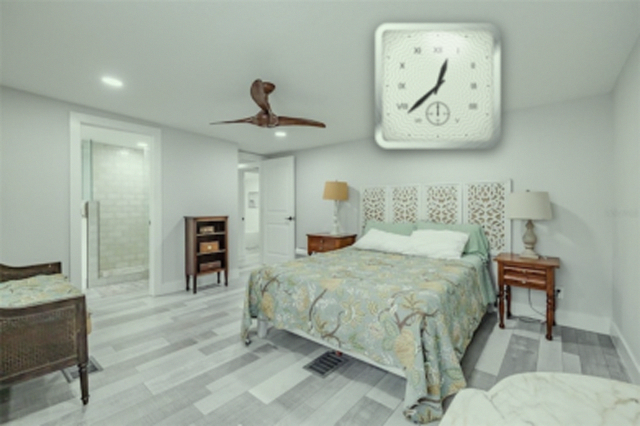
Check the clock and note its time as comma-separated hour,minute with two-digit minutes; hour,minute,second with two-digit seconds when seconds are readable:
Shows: 12,38
